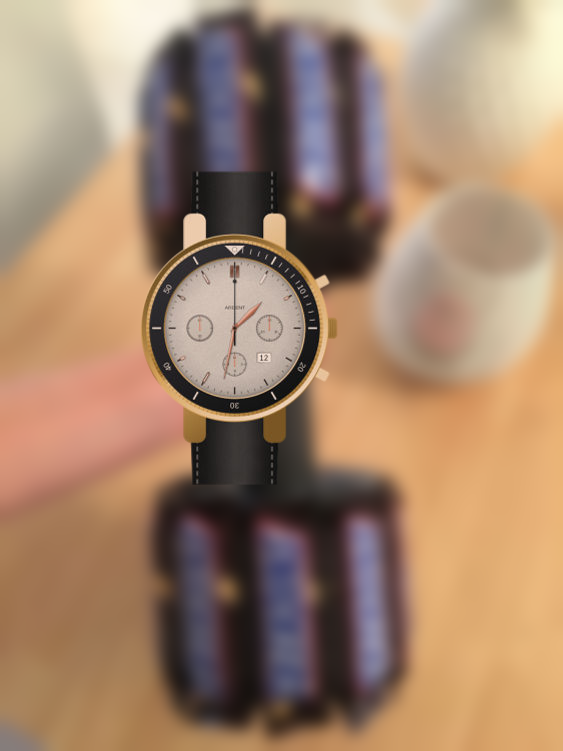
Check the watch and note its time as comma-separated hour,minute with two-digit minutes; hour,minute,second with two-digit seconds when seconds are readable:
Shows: 1,32
